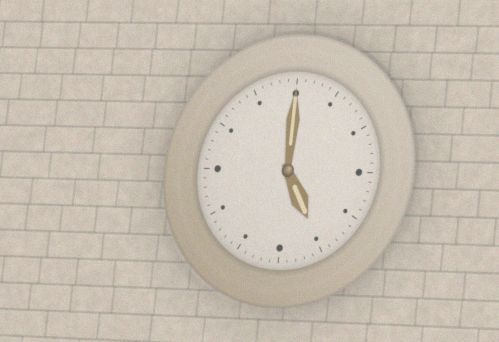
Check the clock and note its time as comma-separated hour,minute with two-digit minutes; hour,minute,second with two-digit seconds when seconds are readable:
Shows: 5,00
